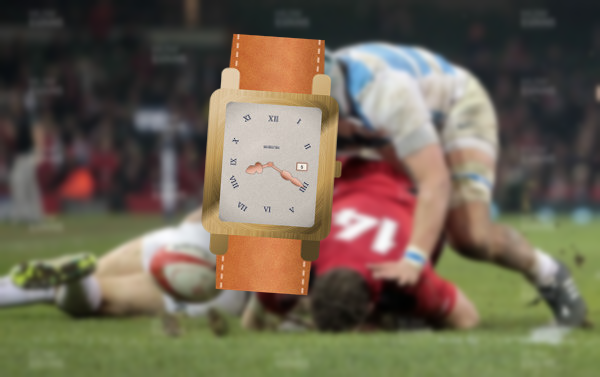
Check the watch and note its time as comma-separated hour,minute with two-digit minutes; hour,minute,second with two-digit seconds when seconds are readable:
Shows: 8,20
